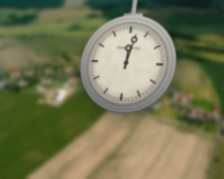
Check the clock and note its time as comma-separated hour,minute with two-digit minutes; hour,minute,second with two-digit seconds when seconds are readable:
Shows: 12,02
